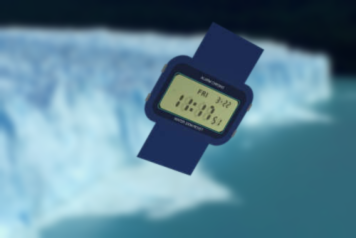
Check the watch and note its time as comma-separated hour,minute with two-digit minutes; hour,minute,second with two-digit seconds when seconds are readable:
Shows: 11,17
